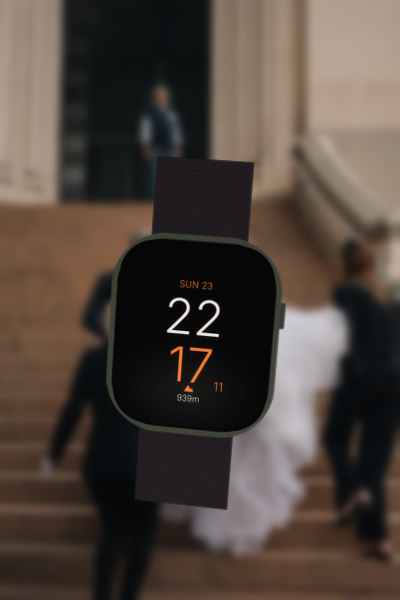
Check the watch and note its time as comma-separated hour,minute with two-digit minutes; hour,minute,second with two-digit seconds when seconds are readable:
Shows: 22,17,11
